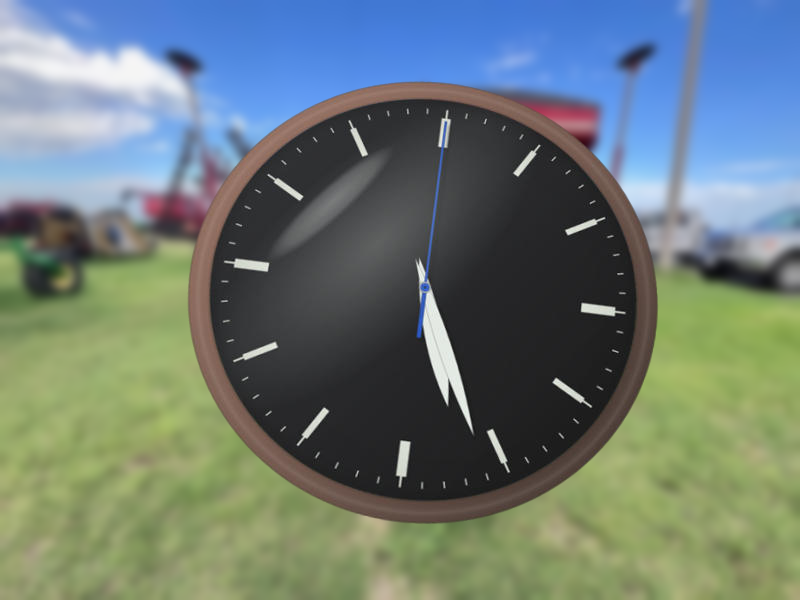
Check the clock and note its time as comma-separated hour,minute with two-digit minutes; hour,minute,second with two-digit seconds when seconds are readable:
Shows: 5,26,00
